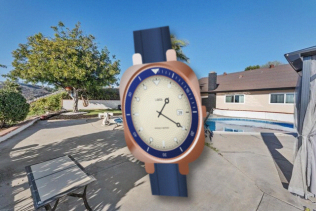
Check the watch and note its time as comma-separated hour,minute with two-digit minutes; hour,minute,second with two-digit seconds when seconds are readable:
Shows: 1,20
